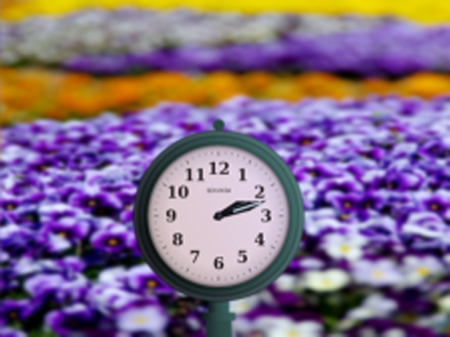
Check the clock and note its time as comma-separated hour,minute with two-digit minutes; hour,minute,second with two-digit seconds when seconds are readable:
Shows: 2,12
